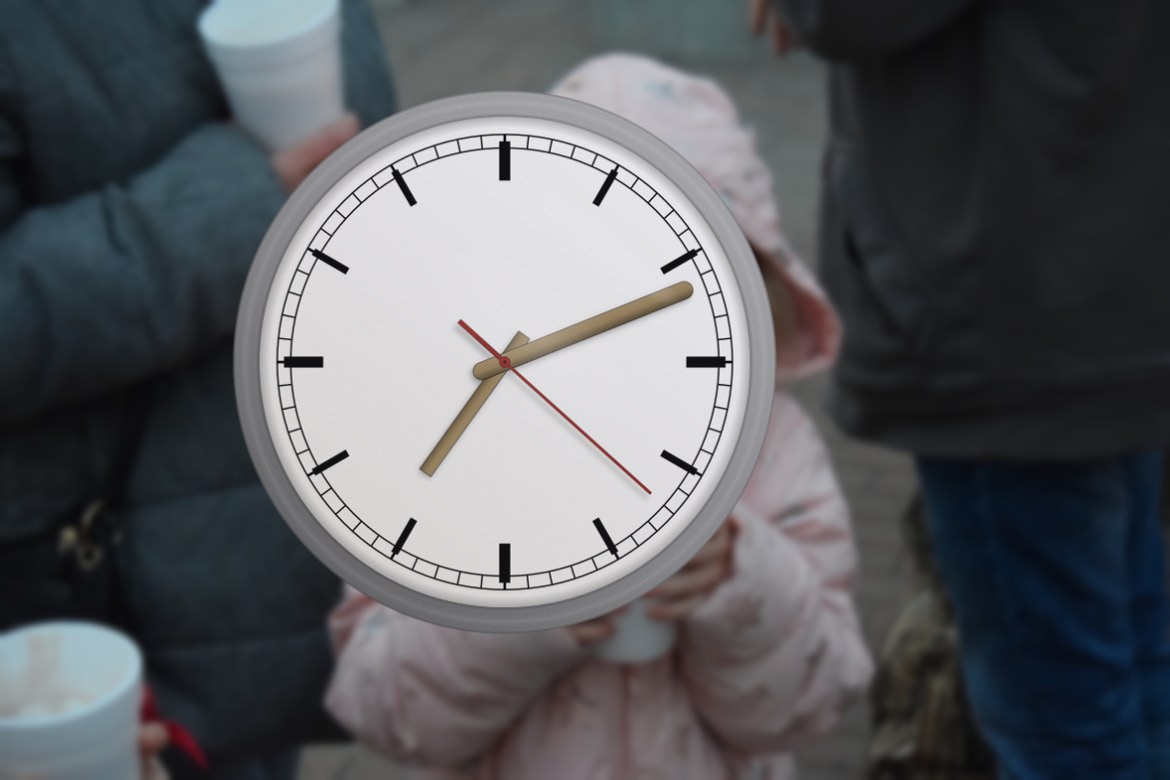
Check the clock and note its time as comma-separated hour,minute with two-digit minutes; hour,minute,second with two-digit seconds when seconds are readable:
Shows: 7,11,22
